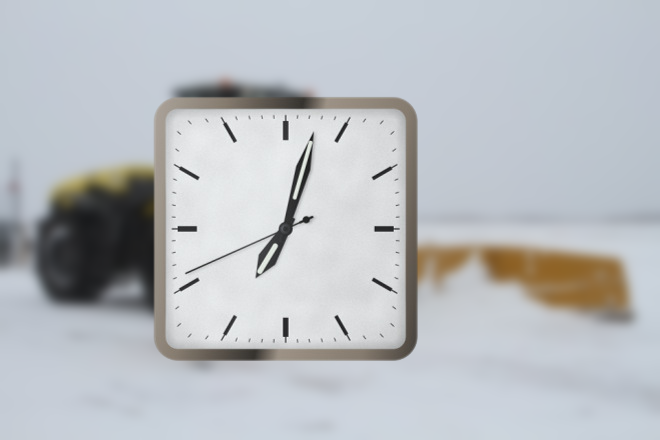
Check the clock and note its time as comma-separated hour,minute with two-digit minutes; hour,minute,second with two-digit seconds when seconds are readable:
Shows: 7,02,41
